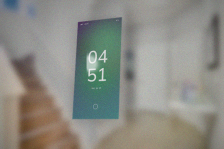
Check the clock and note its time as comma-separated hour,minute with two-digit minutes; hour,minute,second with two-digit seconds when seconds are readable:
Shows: 4,51
